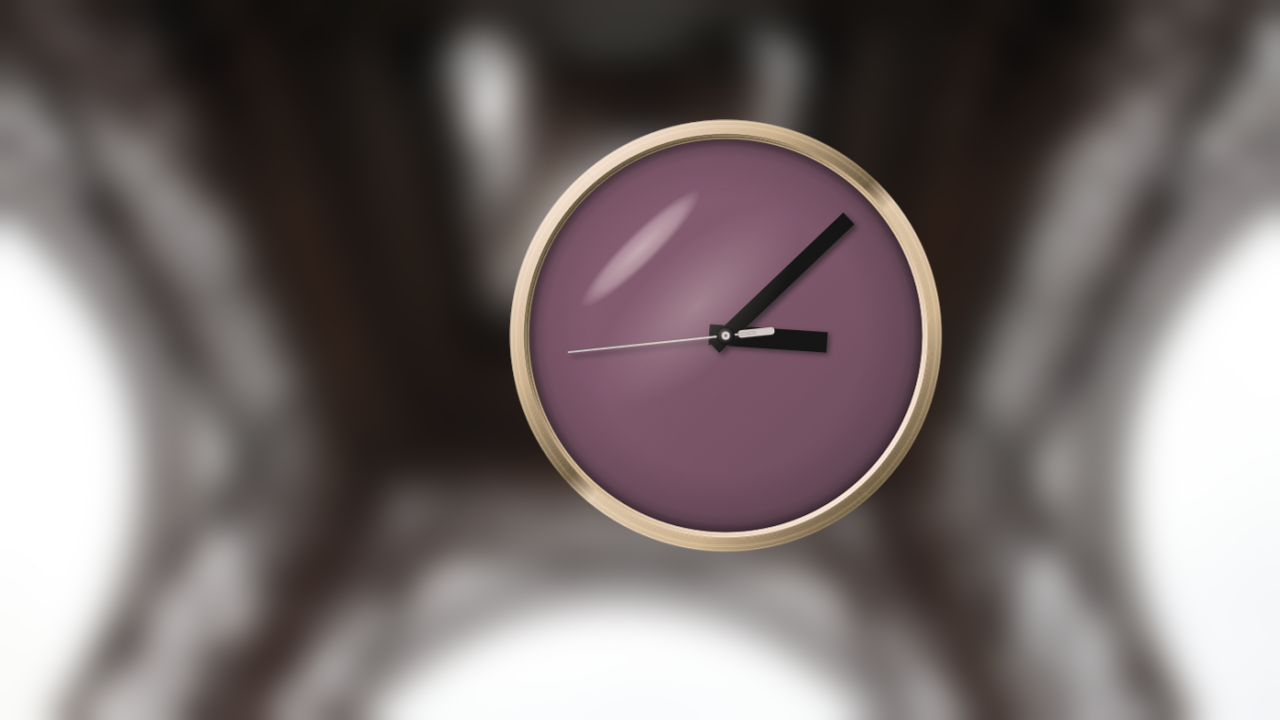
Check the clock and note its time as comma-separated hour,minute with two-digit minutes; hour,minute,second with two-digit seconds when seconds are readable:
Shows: 3,07,44
